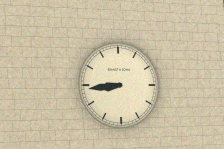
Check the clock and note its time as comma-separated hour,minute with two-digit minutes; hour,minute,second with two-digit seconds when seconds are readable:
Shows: 8,44
